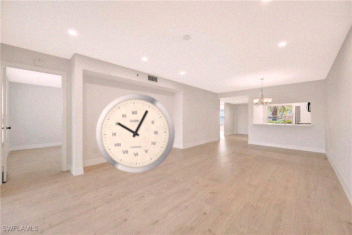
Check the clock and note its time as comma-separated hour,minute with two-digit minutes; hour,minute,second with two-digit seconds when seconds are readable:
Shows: 10,05
